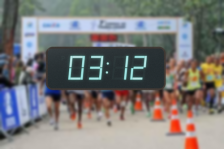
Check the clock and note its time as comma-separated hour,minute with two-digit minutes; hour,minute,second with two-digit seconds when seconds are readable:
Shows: 3,12
